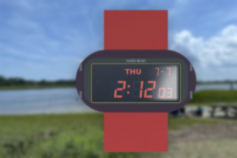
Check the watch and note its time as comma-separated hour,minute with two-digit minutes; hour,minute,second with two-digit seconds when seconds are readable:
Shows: 2,12,03
